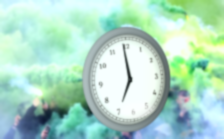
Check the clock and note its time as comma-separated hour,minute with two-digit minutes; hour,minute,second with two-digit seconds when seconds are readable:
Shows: 6,59
